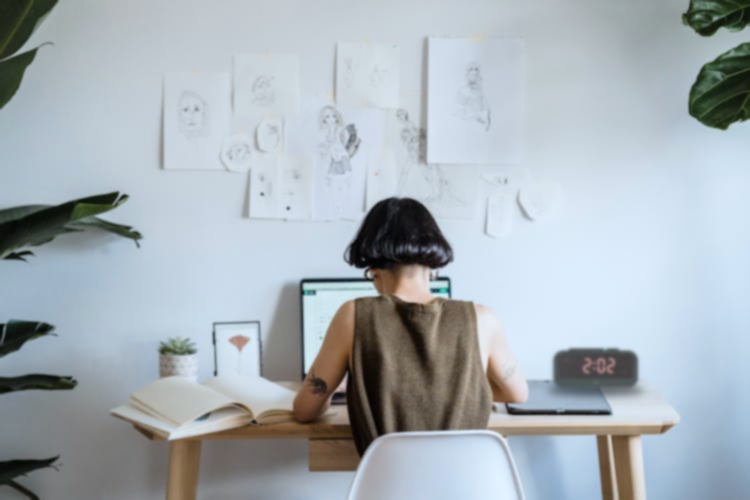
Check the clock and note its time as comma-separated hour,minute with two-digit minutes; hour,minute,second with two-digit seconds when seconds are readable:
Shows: 2,02
